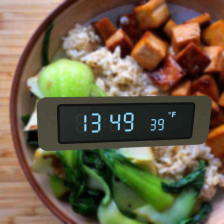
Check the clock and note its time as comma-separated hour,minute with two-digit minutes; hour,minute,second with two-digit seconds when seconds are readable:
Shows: 13,49
